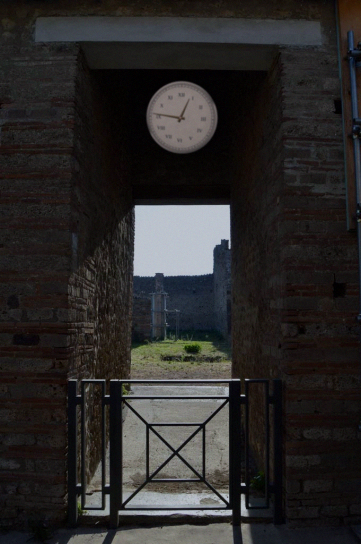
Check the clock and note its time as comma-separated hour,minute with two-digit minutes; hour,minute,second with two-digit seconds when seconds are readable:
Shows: 12,46
